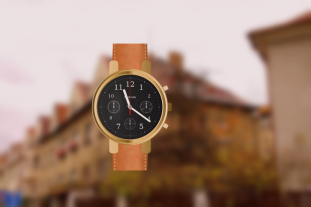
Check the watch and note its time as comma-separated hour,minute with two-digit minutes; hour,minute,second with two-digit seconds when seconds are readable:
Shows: 11,21
